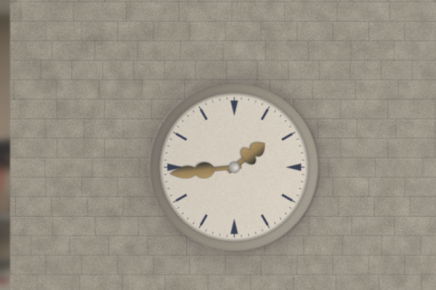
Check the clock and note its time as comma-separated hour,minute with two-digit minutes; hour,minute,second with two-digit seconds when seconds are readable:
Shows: 1,44
